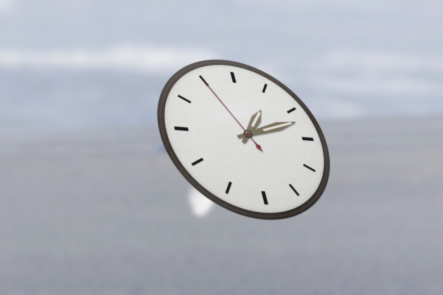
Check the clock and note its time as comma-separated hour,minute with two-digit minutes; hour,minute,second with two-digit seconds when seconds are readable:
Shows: 1,11,55
